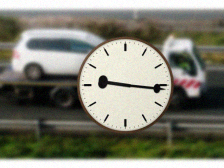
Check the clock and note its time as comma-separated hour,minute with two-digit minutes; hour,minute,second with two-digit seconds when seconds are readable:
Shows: 9,16
